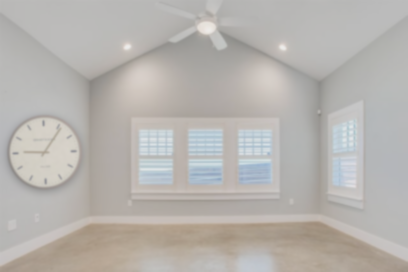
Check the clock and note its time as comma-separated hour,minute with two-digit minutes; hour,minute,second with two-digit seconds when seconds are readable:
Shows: 9,06
